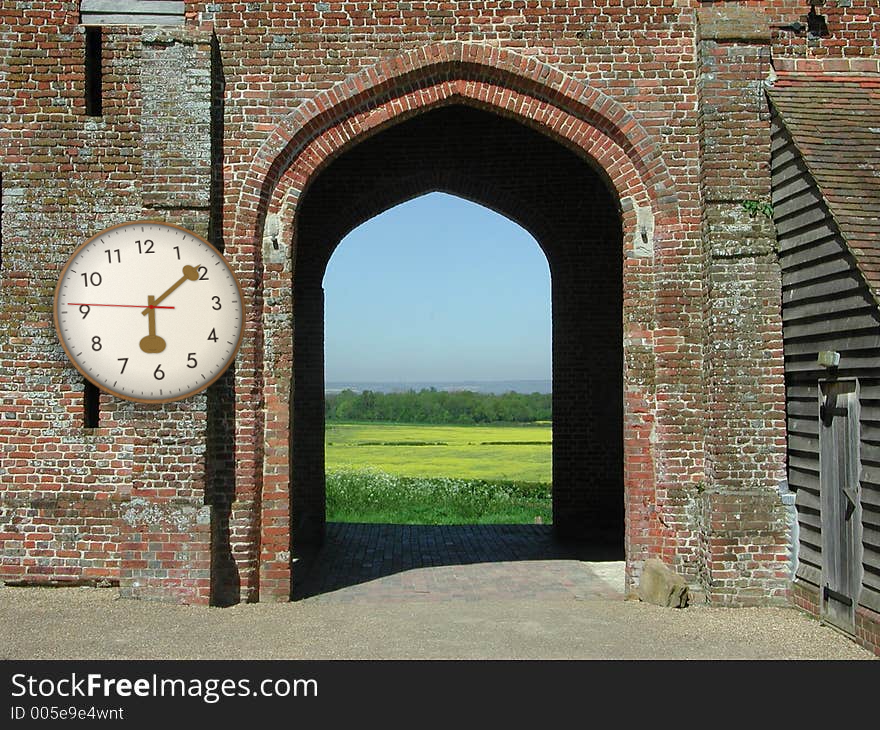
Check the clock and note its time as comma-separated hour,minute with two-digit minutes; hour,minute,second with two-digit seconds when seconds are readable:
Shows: 6,08,46
